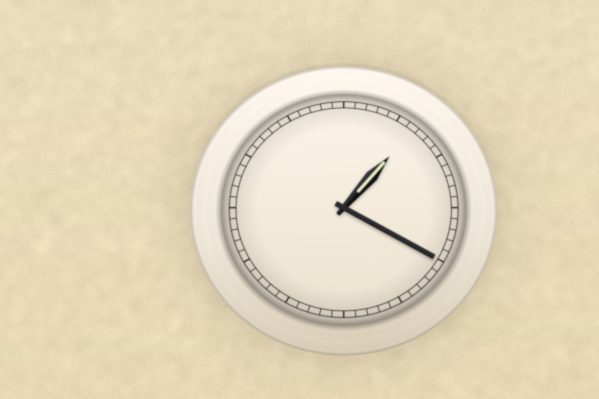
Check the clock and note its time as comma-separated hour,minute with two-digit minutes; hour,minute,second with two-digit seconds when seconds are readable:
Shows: 1,20
